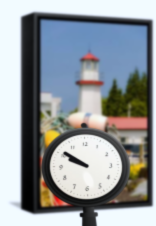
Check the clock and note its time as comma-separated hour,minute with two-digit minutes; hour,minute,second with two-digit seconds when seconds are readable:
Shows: 9,51
